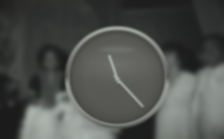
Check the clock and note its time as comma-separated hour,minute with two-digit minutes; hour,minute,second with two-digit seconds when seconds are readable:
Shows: 11,23
